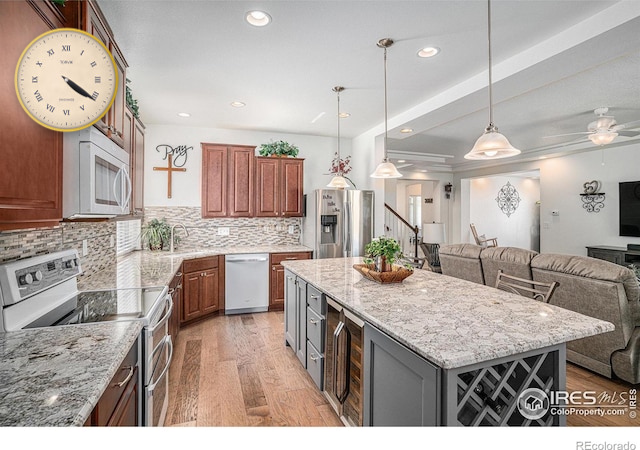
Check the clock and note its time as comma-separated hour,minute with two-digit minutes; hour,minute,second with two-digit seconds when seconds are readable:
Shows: 4,21
